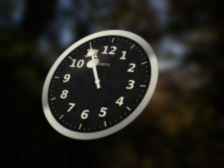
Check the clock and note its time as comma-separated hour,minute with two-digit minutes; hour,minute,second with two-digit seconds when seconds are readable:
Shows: 10,55
